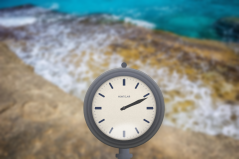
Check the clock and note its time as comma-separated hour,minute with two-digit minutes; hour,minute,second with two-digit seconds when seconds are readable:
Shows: 2,11
